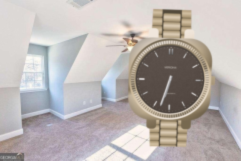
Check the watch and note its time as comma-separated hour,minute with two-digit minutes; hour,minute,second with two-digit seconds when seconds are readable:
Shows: 6,33
